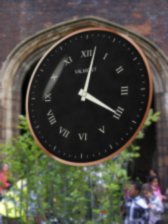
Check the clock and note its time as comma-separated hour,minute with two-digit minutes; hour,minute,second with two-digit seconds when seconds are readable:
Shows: 4,02
